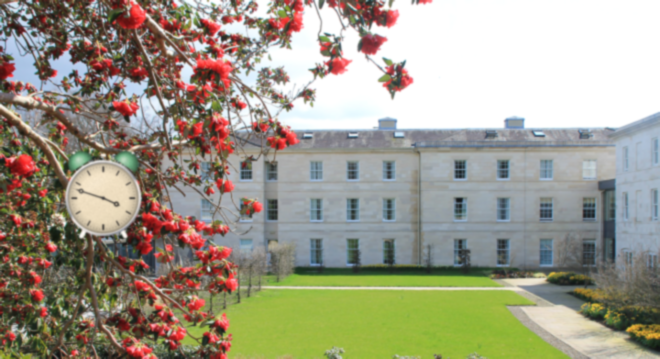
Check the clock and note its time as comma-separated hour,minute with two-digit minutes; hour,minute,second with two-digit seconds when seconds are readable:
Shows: 3,48
